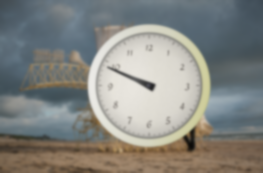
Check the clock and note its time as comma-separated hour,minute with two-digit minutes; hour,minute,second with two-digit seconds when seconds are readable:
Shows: 9,49
